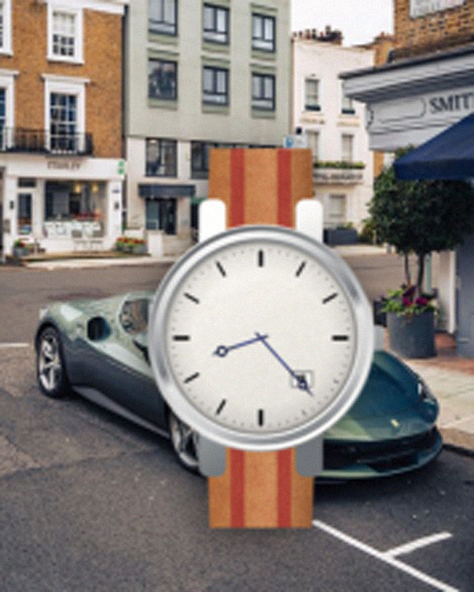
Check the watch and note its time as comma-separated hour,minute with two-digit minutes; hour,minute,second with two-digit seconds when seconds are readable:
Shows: 8,23
